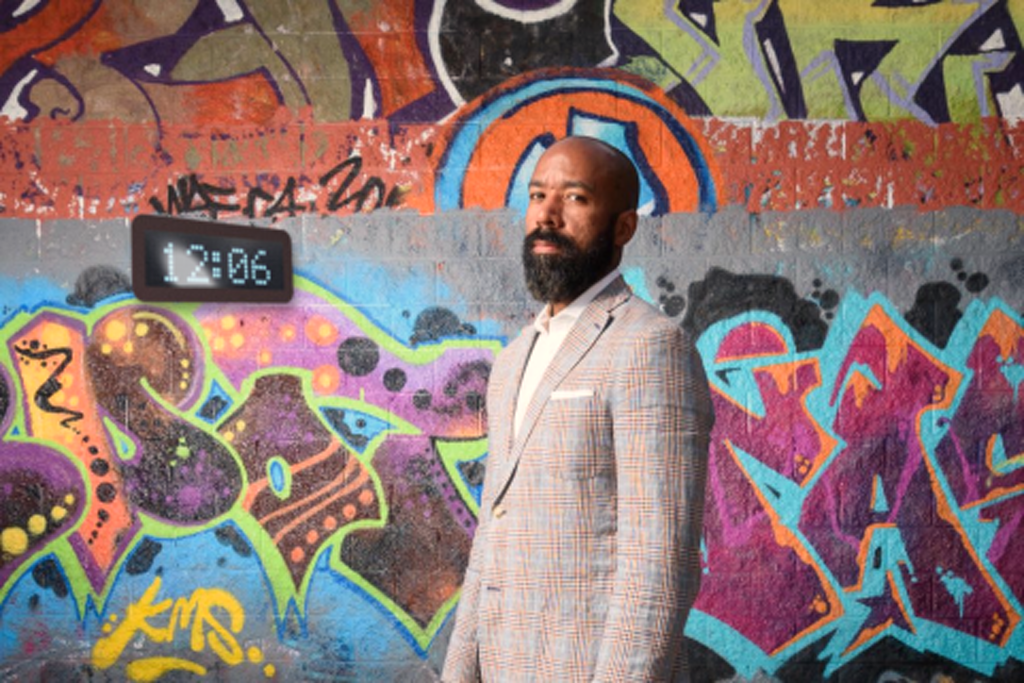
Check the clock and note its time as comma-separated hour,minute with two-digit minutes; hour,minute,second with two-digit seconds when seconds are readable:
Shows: 12,06
